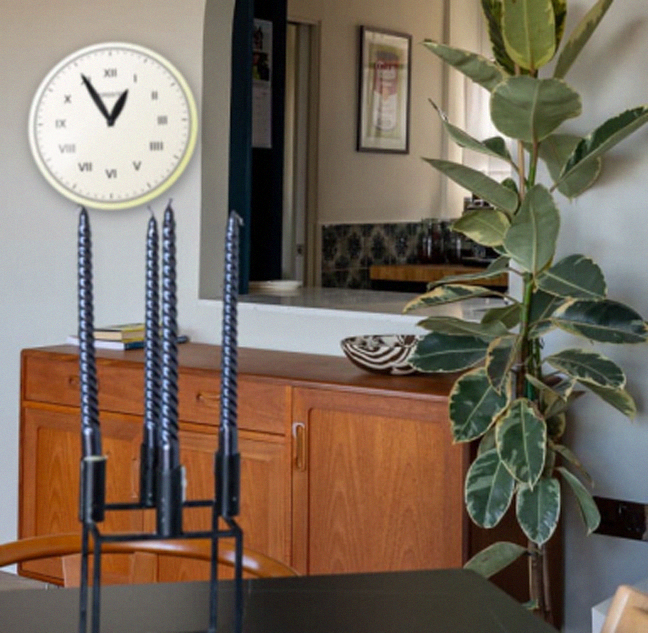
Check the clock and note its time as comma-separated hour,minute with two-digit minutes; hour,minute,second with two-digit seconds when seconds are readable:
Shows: 12,55
